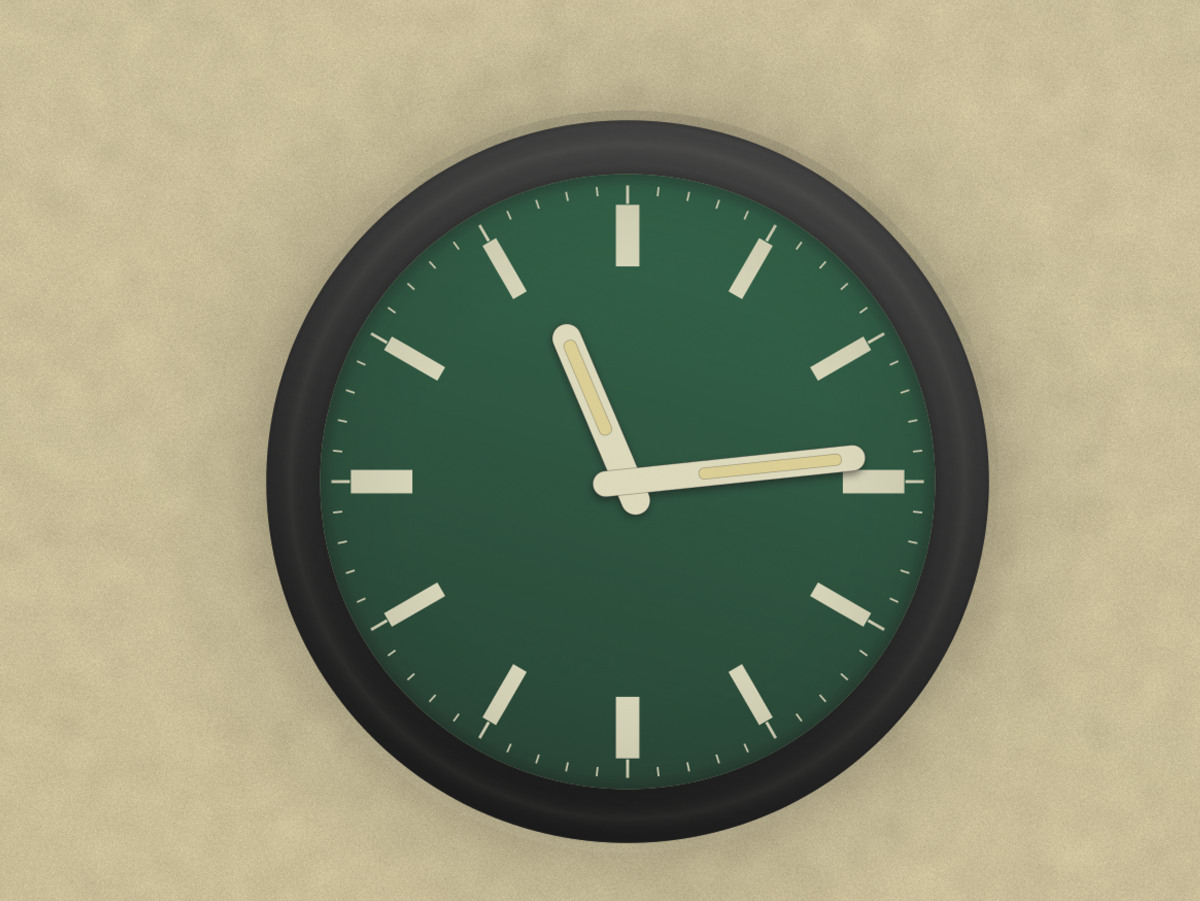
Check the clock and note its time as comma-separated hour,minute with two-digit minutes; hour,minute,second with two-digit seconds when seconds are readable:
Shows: 11,14
